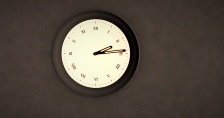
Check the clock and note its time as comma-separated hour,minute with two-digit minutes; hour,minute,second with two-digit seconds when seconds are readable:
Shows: 2,14
